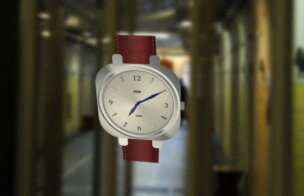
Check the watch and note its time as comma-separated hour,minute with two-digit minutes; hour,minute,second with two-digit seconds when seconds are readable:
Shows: 7,10
